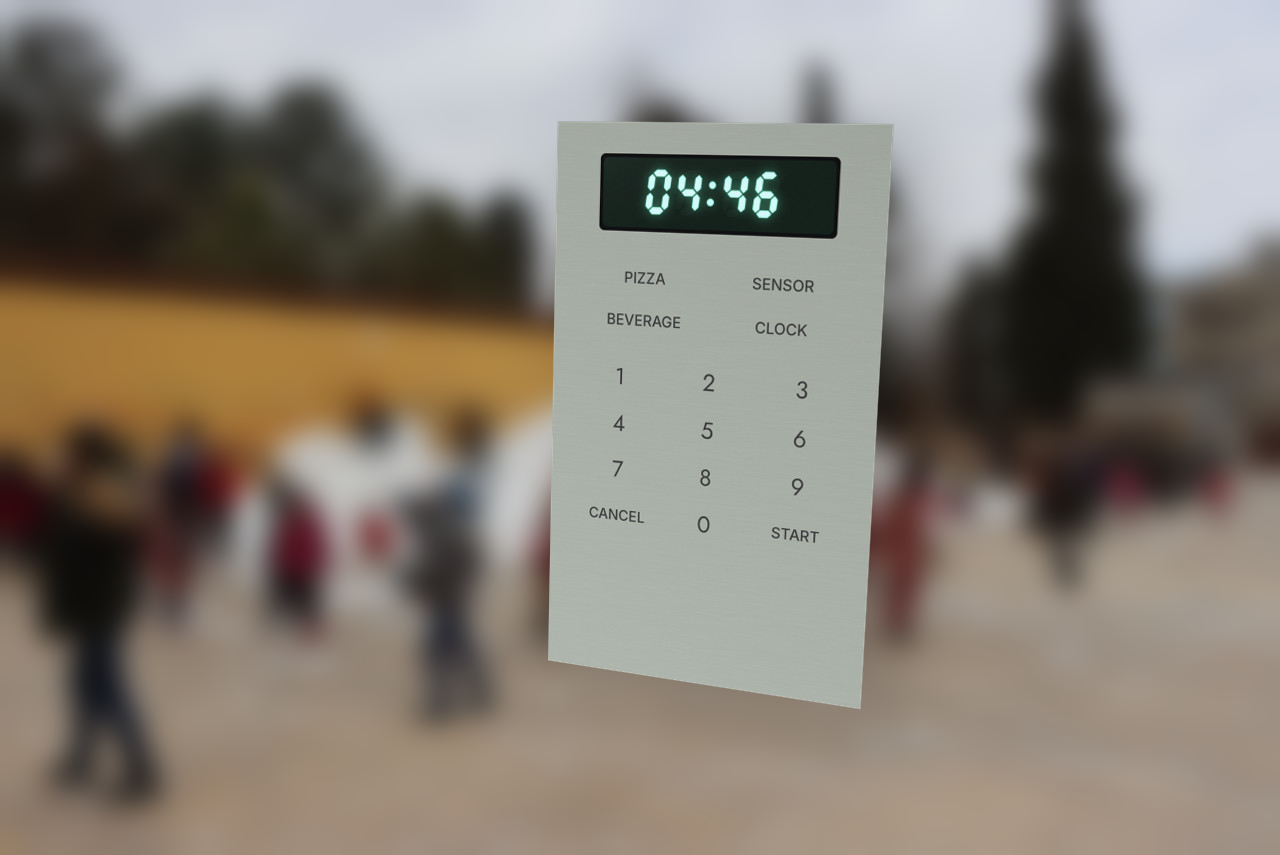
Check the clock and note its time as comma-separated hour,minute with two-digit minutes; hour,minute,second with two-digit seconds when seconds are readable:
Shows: 4,46
